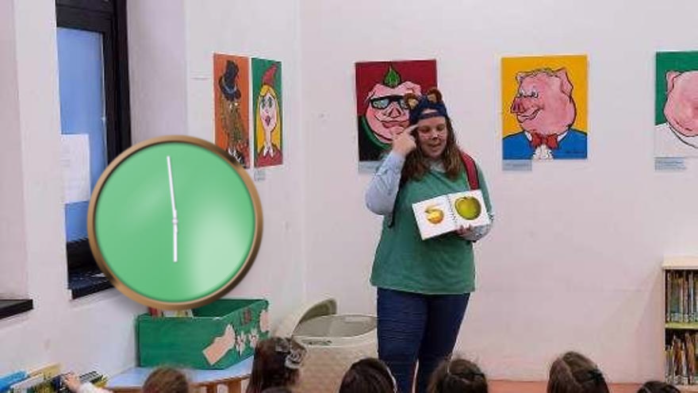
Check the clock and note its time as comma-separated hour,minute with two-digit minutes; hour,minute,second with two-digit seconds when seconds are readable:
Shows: 5,59
